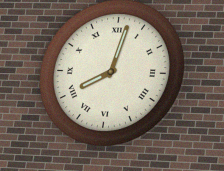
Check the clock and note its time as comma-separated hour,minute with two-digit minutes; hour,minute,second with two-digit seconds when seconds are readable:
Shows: 8,02
